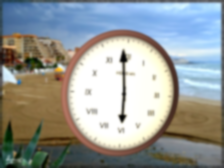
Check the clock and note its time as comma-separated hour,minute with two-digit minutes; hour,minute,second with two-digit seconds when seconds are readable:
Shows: 5,59
